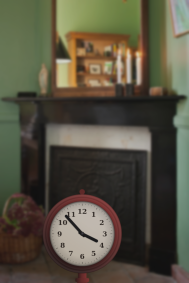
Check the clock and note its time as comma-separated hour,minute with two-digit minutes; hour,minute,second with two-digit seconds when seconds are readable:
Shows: 3,53
